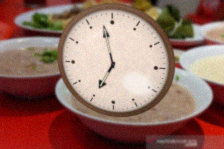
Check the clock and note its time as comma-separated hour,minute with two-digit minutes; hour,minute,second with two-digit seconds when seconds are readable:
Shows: 6,58
